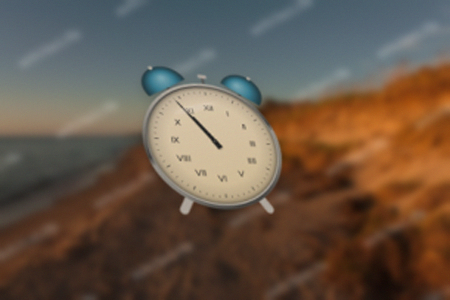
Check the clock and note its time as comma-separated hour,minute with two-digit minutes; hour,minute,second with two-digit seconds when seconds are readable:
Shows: 10,54
